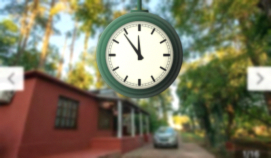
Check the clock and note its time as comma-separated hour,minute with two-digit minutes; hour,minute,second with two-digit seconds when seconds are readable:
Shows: 11,54
